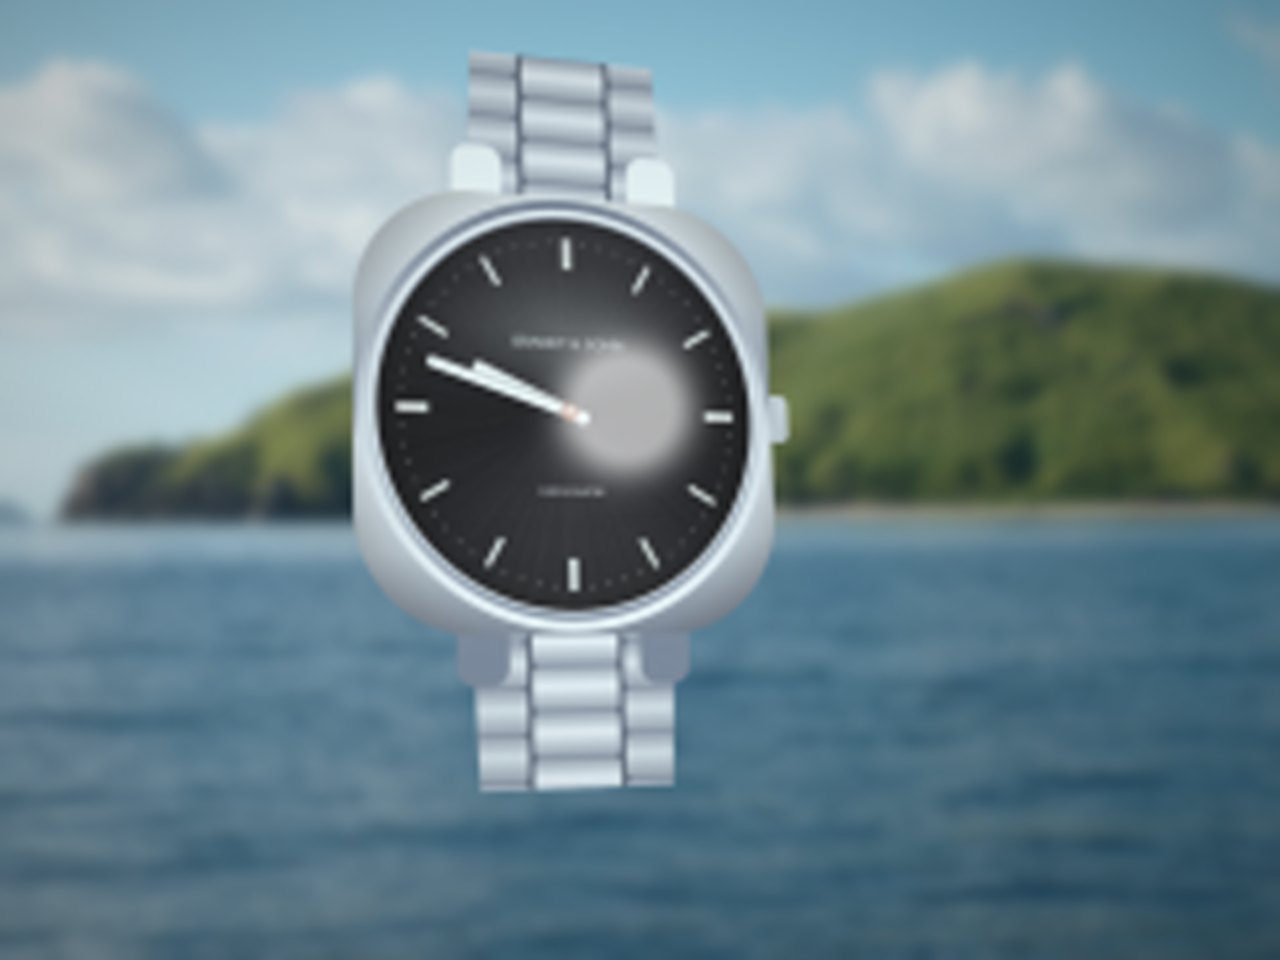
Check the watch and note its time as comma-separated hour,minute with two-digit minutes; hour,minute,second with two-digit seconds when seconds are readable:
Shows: 9,48
